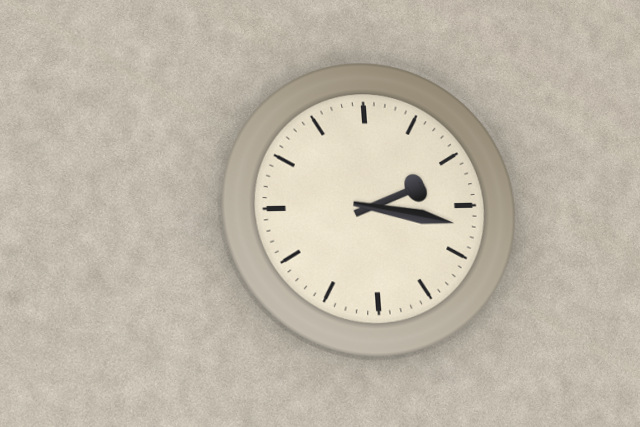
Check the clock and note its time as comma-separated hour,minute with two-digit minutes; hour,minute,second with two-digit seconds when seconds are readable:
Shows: 2,17
